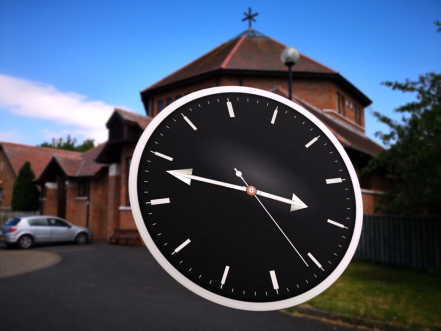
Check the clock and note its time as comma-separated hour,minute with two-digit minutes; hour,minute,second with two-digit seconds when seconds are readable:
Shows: 3,48,26
